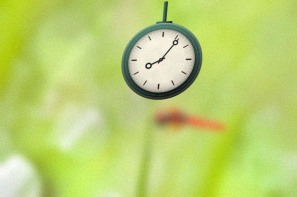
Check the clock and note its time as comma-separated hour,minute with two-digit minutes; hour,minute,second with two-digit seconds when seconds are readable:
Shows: 8,06
